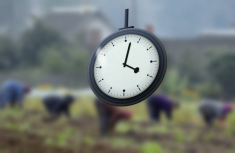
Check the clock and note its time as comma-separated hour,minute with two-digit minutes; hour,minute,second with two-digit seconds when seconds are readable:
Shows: 4,02
